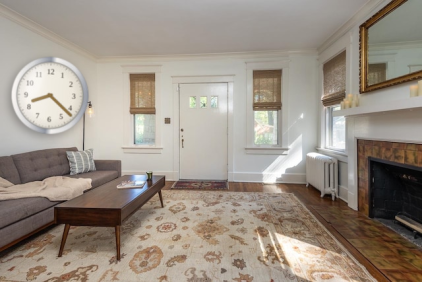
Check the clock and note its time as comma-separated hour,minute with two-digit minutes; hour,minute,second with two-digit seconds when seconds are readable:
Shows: 8,22
